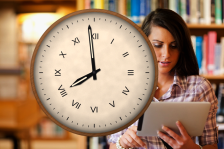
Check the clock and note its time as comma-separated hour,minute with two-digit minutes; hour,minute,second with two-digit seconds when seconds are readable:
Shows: 7,59
